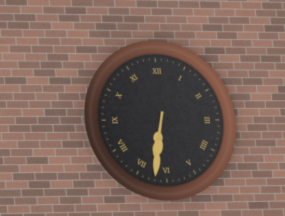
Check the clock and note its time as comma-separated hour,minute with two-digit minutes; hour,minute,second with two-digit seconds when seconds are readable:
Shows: 6,32
